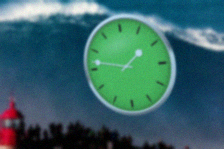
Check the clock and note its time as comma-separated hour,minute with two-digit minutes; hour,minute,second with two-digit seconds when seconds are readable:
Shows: 1,47
